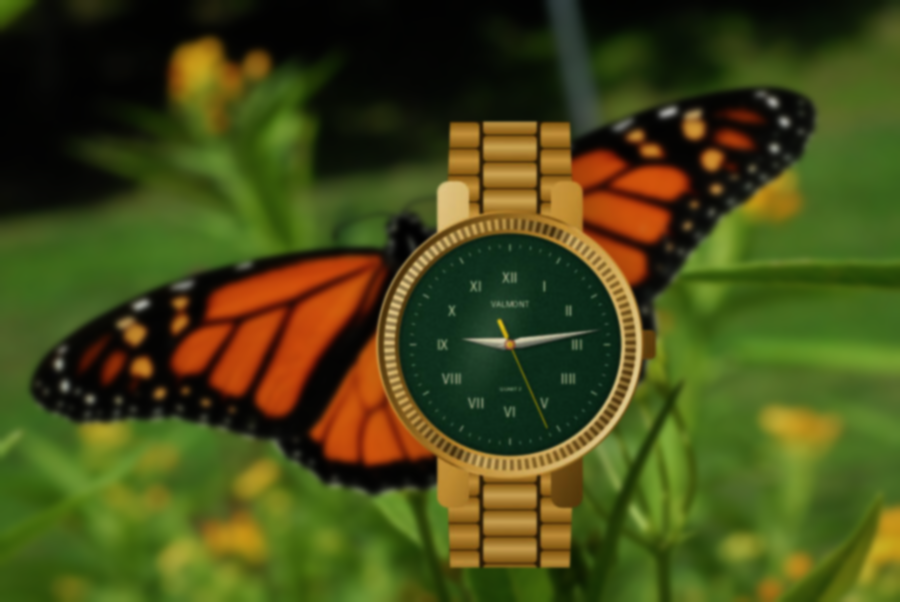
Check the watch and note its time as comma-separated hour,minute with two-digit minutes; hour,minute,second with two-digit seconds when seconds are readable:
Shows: 9,13,26
